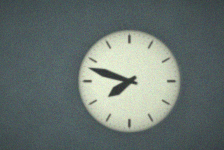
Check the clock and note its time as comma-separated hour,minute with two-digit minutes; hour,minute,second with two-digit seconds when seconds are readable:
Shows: 7,48
